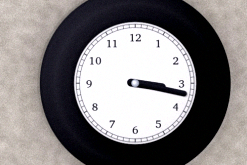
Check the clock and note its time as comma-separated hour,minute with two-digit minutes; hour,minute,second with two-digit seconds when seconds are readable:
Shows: 3,17
